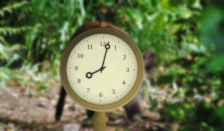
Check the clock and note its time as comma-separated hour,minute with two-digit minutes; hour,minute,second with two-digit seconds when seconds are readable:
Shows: 8,02
